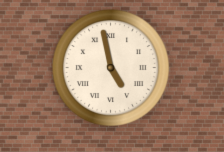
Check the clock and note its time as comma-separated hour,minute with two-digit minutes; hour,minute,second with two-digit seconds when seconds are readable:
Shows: 4,58
